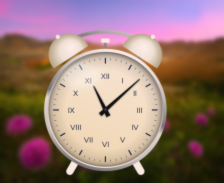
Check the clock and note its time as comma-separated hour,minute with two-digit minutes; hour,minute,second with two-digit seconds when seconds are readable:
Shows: 11,08
